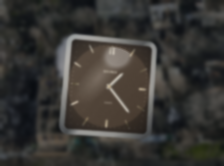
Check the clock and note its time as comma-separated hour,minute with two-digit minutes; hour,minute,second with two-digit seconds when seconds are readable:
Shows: 1,23
